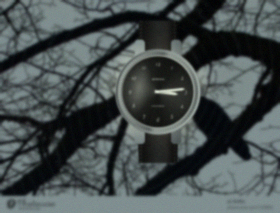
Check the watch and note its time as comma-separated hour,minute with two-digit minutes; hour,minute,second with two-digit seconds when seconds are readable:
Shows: 3,14
